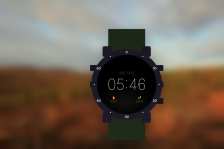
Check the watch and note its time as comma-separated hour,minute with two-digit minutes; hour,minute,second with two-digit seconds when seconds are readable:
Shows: 5,46
